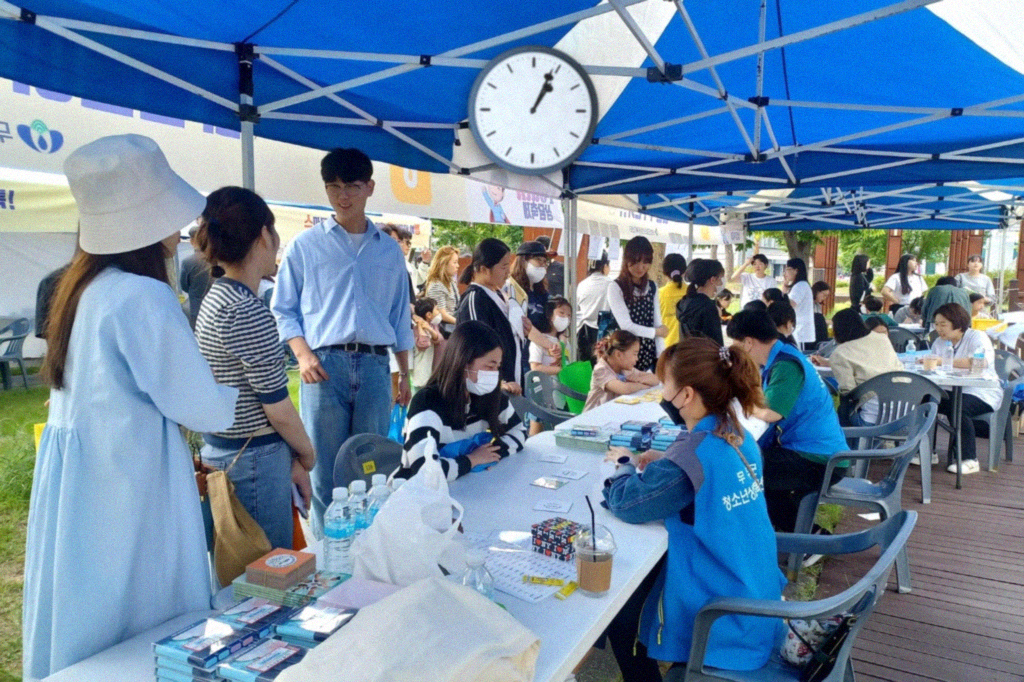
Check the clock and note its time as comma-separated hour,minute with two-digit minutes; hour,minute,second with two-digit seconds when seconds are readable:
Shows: 1,04
